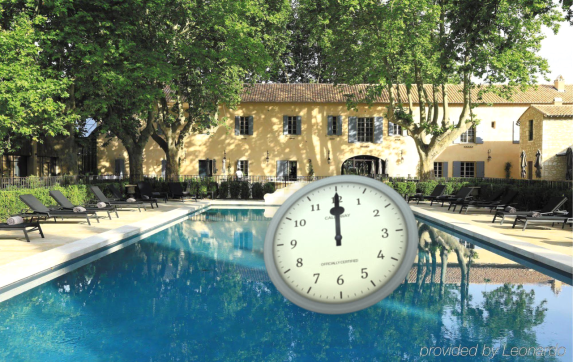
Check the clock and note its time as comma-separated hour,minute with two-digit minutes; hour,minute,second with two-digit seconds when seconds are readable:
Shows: 12,00
